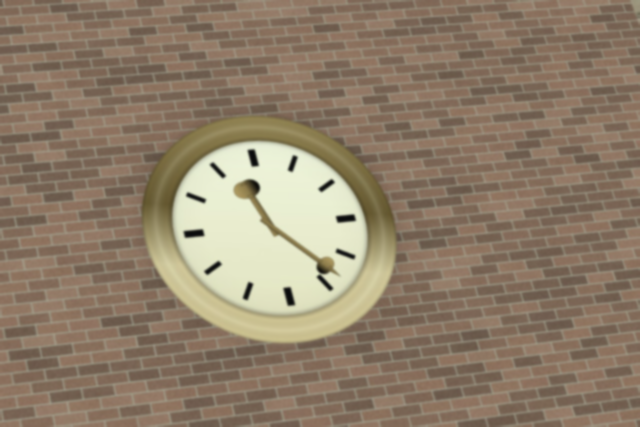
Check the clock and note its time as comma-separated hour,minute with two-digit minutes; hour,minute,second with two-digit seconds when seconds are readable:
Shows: 11,23
